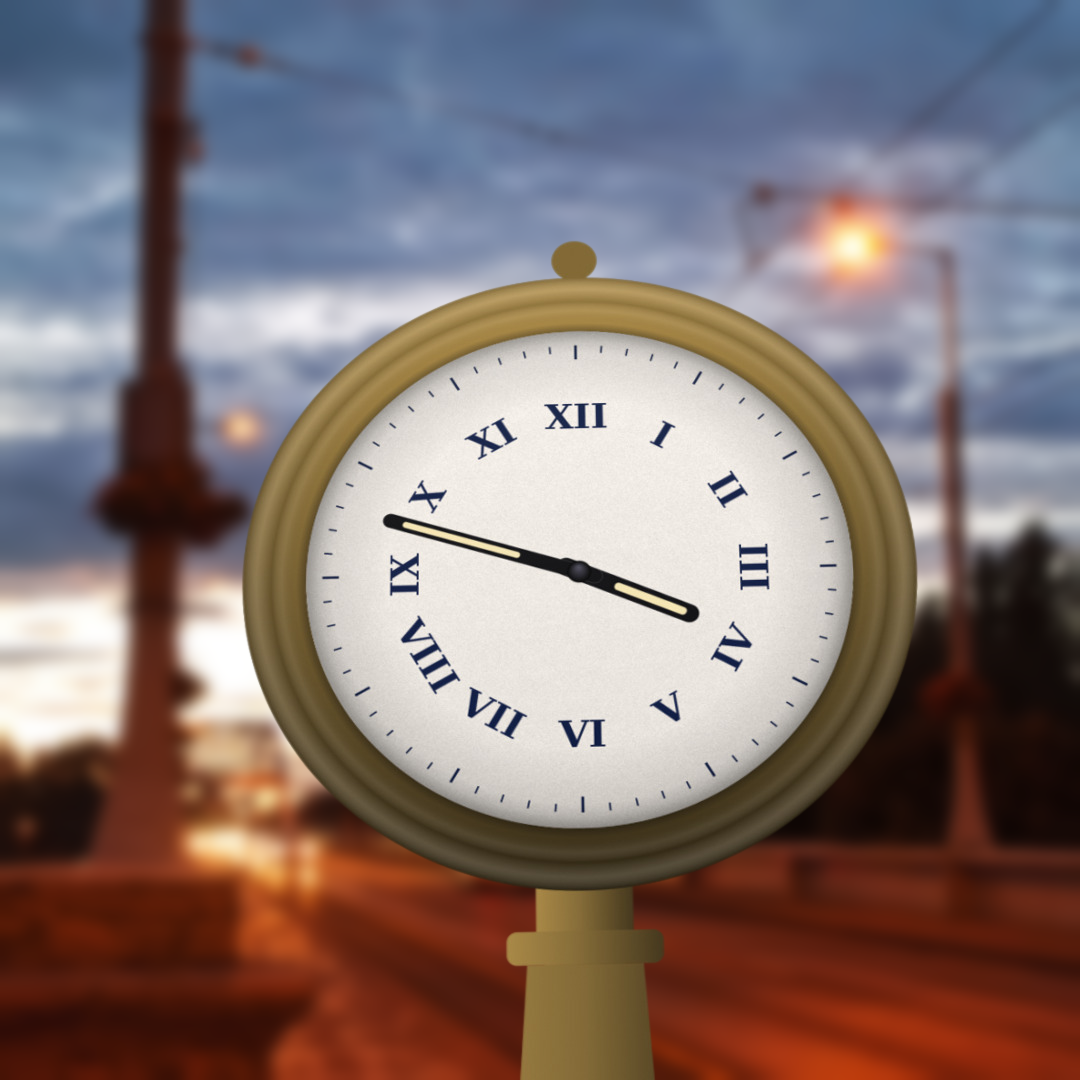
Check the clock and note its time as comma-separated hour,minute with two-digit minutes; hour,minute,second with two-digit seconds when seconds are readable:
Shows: 3,48
